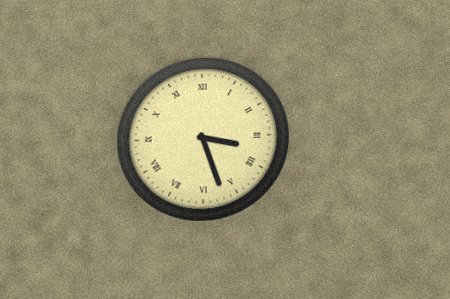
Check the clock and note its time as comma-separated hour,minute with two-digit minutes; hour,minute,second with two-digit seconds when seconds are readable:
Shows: 3,27
